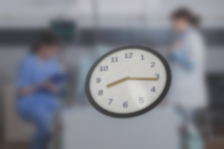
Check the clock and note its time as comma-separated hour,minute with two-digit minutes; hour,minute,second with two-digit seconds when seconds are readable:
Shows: 8,16
